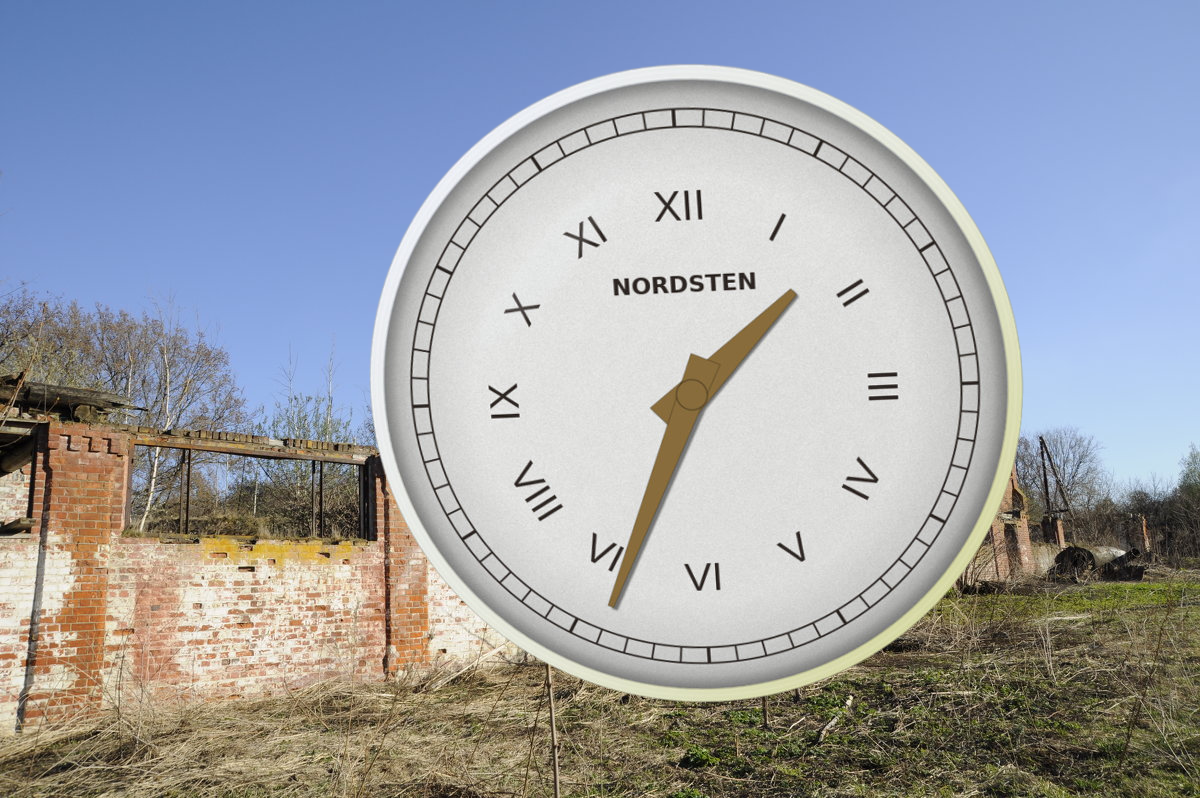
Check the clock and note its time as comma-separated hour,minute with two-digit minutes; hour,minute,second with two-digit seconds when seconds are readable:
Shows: 1,34
